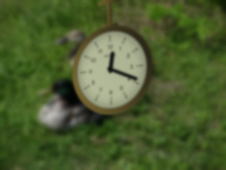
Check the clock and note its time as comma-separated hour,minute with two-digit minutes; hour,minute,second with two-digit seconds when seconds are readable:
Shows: 12,19
